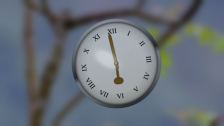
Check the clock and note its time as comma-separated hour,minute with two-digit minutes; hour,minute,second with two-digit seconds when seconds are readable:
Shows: 5,59
